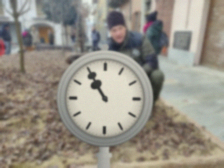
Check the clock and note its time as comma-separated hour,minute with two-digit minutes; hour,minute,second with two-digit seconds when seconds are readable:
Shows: 10,55
